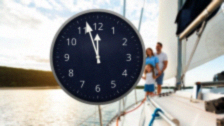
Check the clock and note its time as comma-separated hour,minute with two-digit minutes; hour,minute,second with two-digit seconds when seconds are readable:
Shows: 11,57
